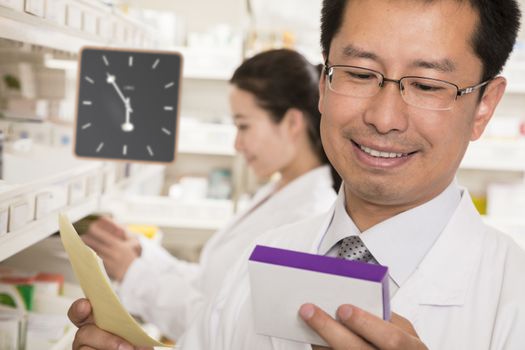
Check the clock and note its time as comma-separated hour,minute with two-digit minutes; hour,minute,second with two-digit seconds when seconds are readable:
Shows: 5,54
